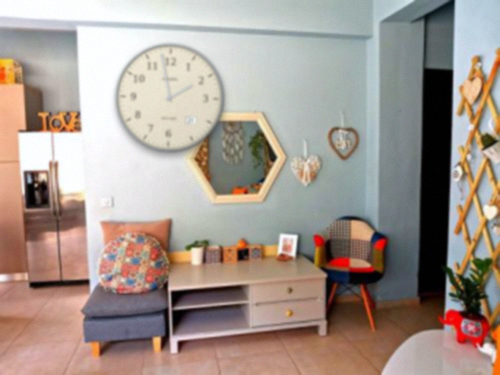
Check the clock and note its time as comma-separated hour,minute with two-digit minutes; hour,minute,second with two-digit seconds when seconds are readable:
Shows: 1,58
